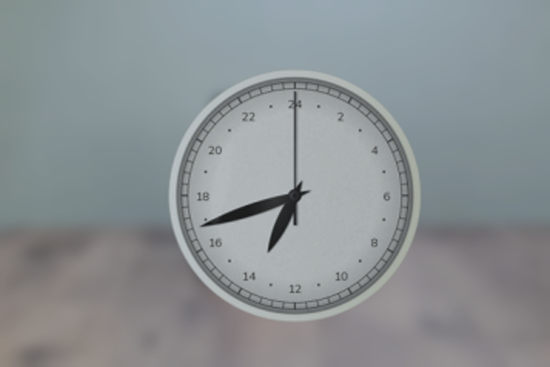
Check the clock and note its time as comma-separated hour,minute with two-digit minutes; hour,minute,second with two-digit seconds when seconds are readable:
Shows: 13,42,00
